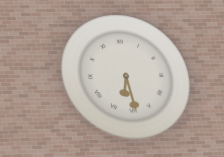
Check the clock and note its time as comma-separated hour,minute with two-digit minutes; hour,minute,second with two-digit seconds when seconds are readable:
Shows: 6,29
